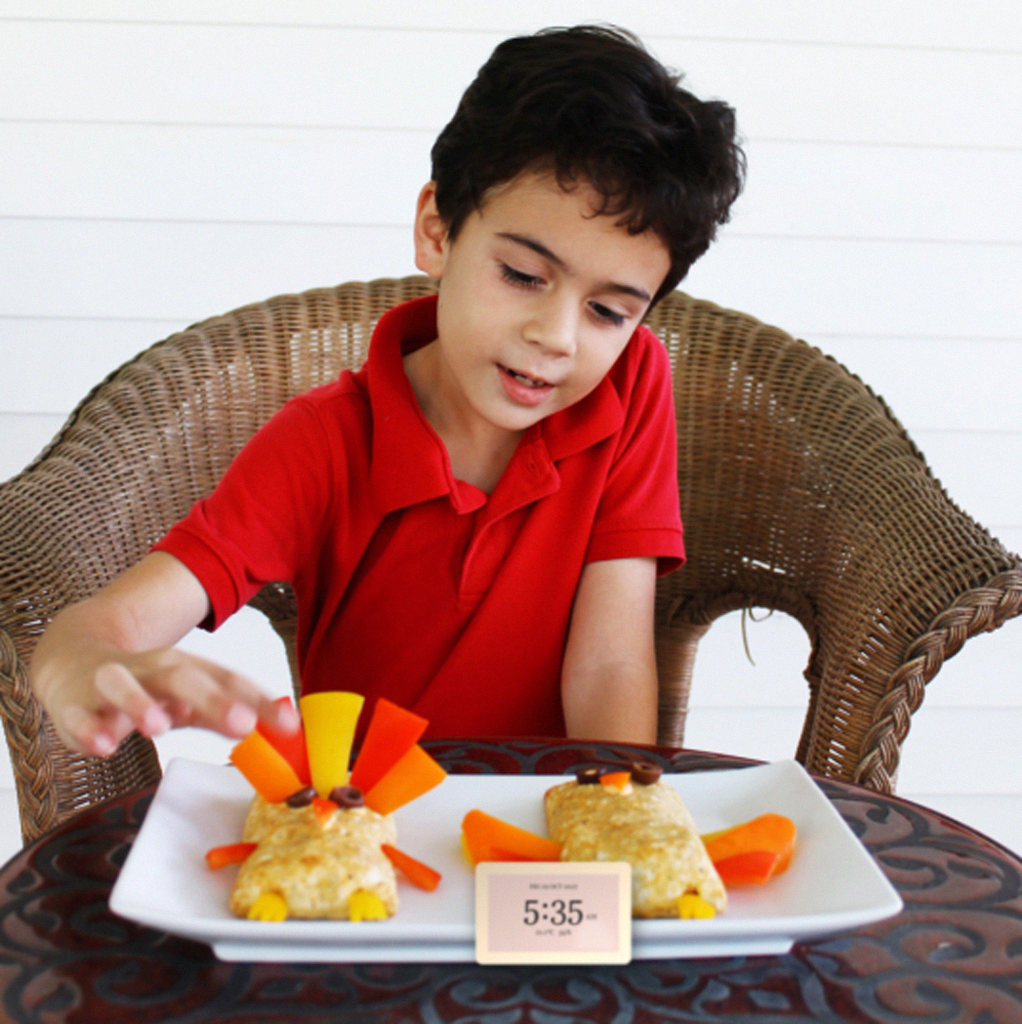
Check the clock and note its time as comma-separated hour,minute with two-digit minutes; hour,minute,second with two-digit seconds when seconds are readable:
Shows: 5,35
